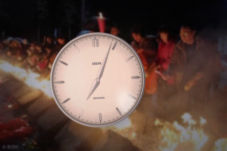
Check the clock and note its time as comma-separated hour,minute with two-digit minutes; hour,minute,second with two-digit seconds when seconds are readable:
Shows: 7,04
